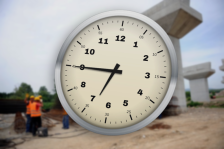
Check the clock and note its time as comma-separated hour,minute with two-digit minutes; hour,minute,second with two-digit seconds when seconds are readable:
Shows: 6,45
